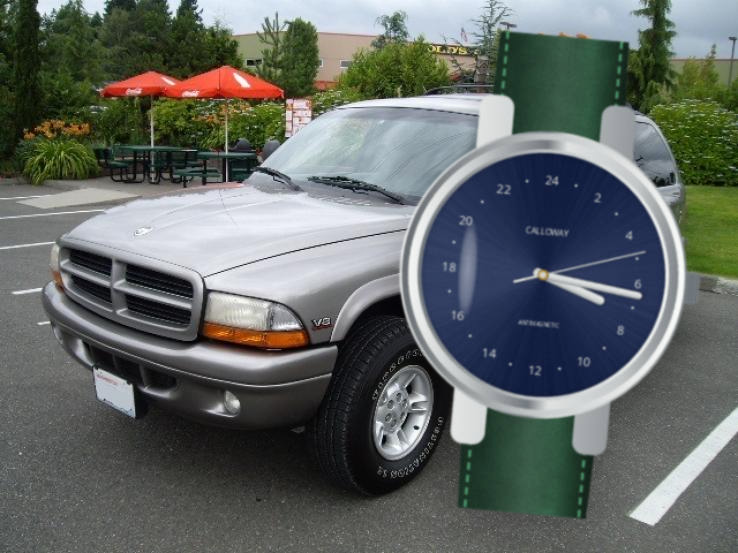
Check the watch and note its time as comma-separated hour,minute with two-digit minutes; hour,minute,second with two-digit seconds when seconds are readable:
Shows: 7,16,12
